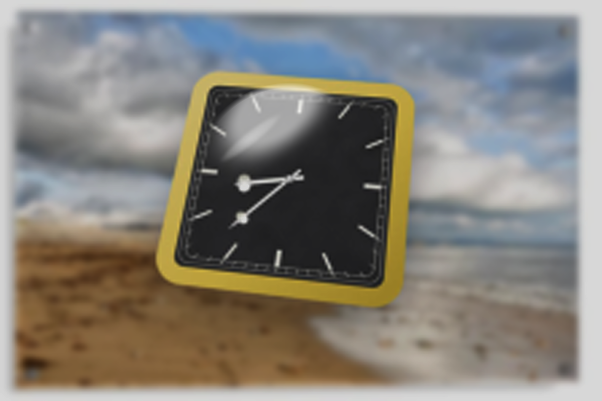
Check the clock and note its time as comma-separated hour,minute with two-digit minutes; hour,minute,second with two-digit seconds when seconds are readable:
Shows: 8,37
